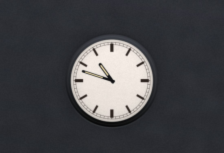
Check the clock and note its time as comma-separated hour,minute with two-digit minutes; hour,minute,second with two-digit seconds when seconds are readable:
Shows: 10,48
